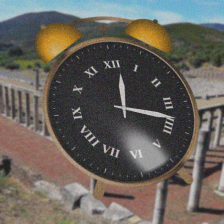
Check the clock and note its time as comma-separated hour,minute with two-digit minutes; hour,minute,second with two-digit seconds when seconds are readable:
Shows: 12,18
